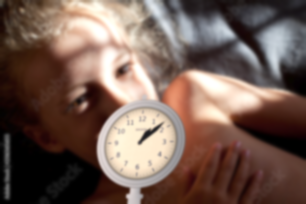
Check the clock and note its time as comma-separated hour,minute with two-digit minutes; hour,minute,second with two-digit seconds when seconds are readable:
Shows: 1,08
